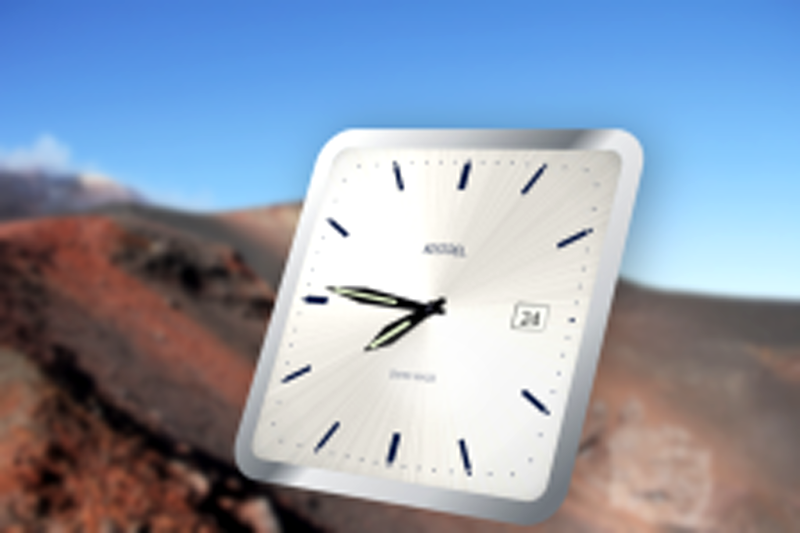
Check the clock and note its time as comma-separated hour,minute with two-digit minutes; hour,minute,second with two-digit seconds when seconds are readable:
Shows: 7,46
